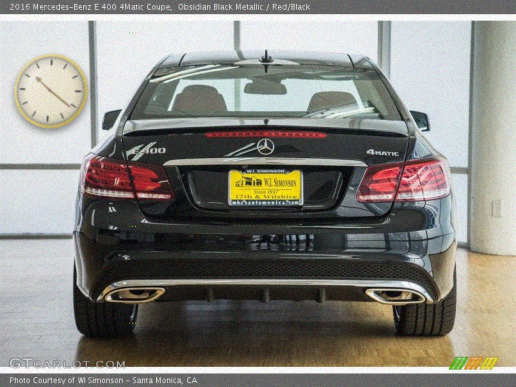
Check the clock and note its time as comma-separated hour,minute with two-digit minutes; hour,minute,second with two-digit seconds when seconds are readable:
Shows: 10,21
